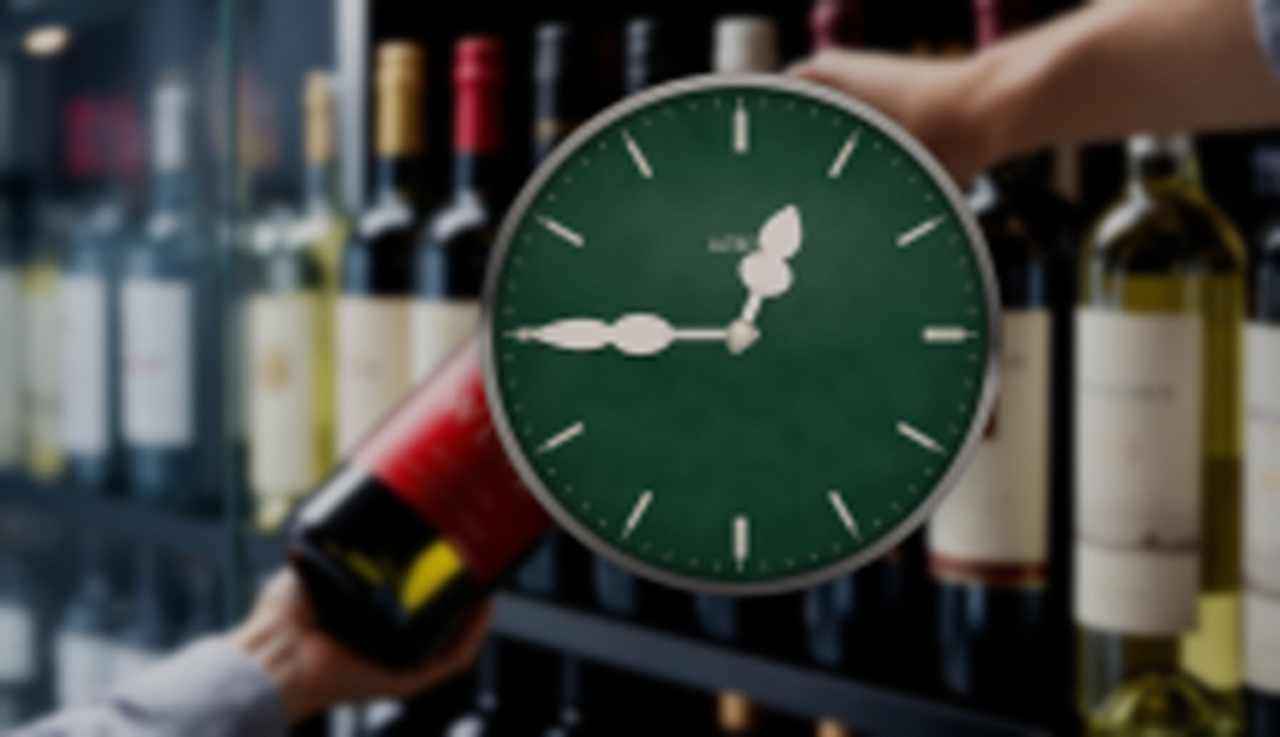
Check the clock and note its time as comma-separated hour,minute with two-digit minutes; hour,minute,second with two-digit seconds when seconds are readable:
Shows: 12,45
